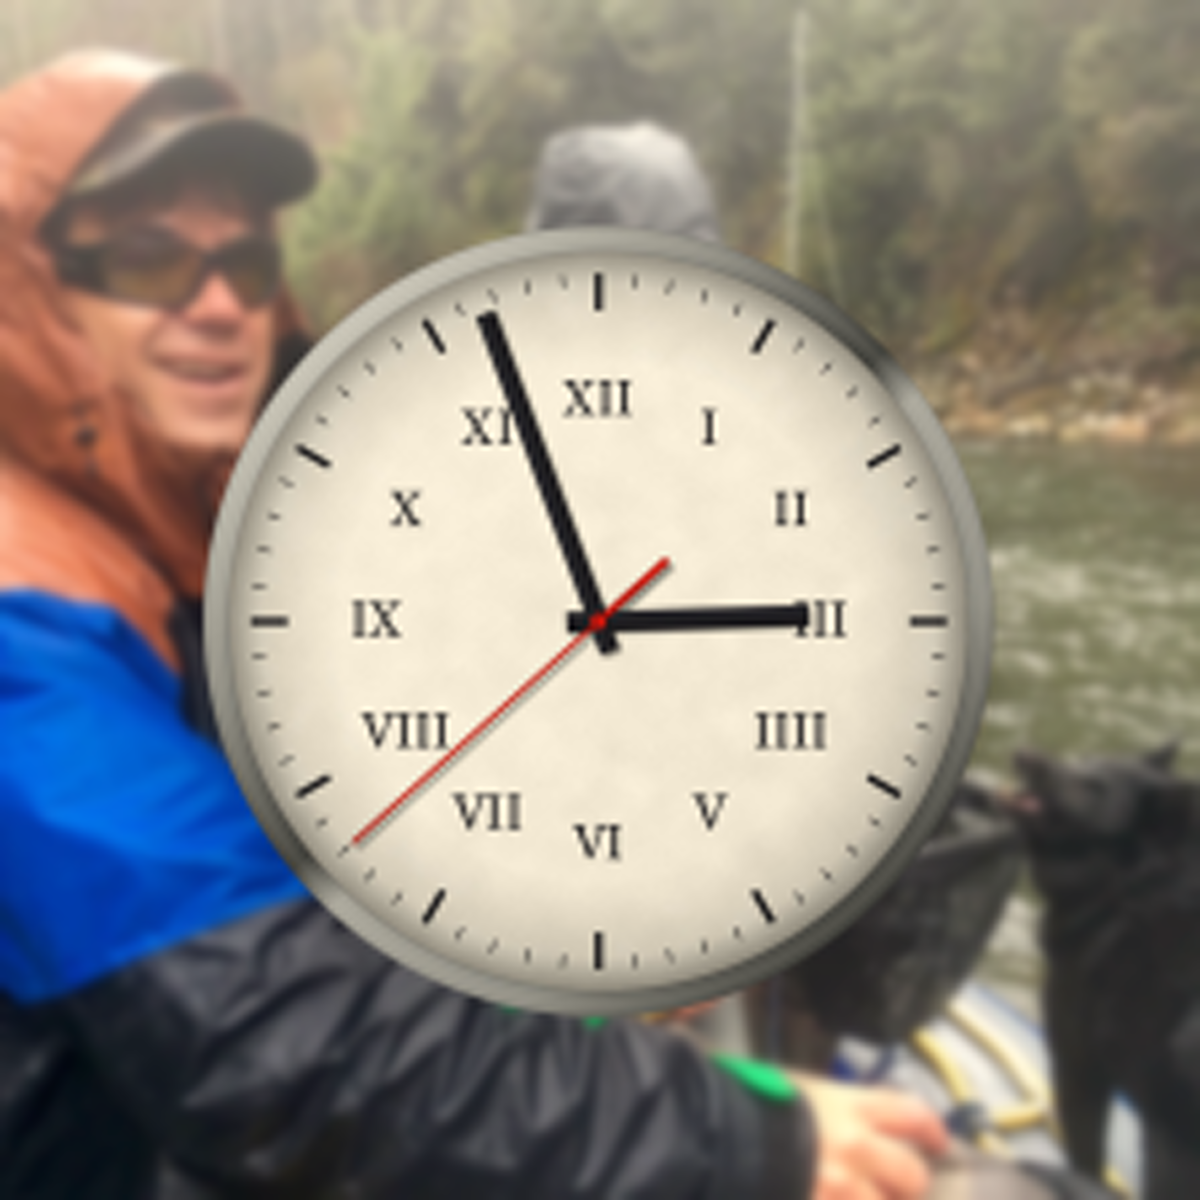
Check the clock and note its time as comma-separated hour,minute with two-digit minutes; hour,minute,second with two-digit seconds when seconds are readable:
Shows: 2,56,38
